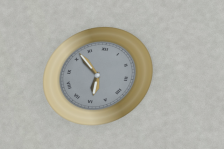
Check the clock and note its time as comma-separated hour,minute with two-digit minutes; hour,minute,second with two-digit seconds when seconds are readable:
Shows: 5,52
